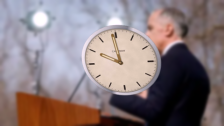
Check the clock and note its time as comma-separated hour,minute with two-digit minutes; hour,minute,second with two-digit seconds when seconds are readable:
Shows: 9,59
